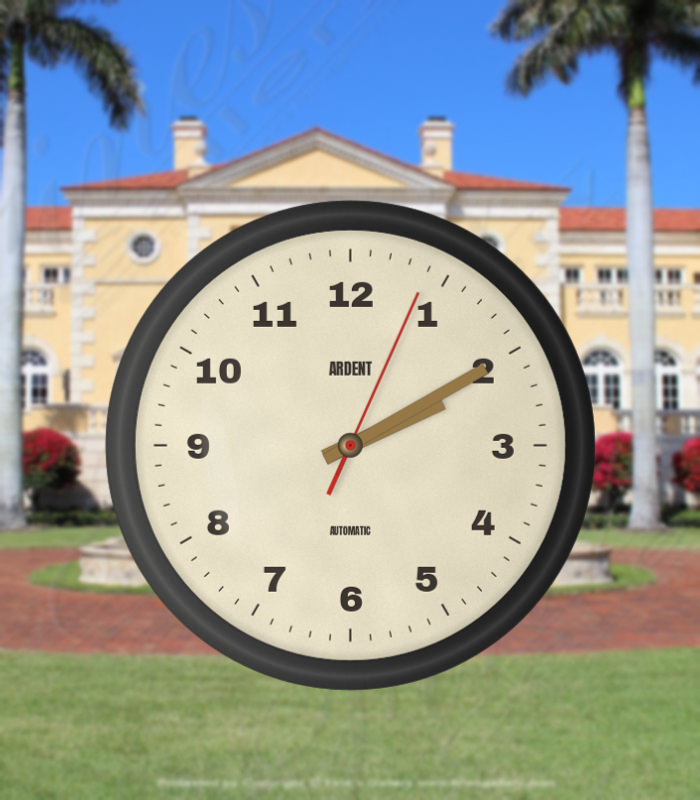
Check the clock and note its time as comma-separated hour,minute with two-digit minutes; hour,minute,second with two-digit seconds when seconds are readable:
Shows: 2,10,04
